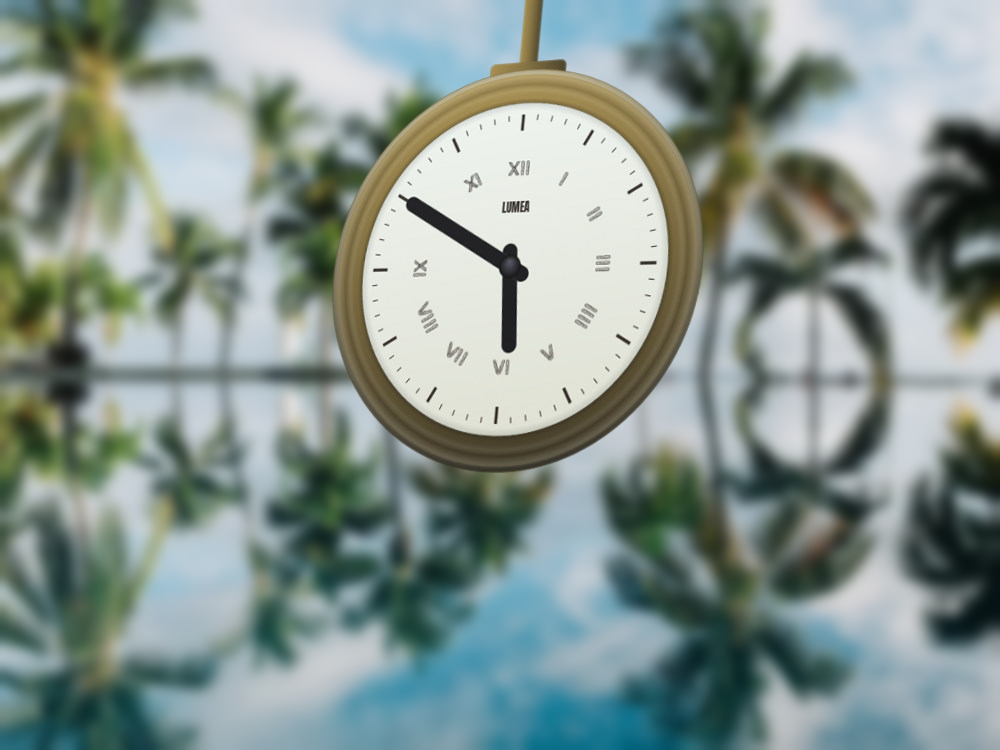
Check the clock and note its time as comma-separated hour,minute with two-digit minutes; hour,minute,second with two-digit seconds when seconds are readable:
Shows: 5,50
